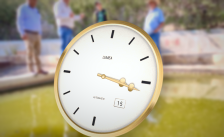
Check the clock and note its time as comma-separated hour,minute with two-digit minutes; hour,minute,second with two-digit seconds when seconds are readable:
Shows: 3,17
